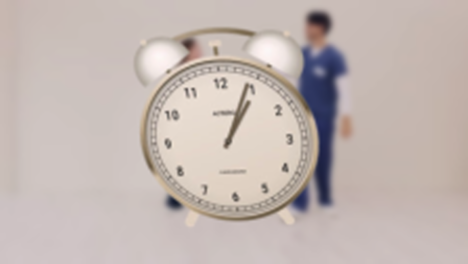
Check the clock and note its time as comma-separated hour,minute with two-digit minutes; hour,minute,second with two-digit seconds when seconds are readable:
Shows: 1,04
